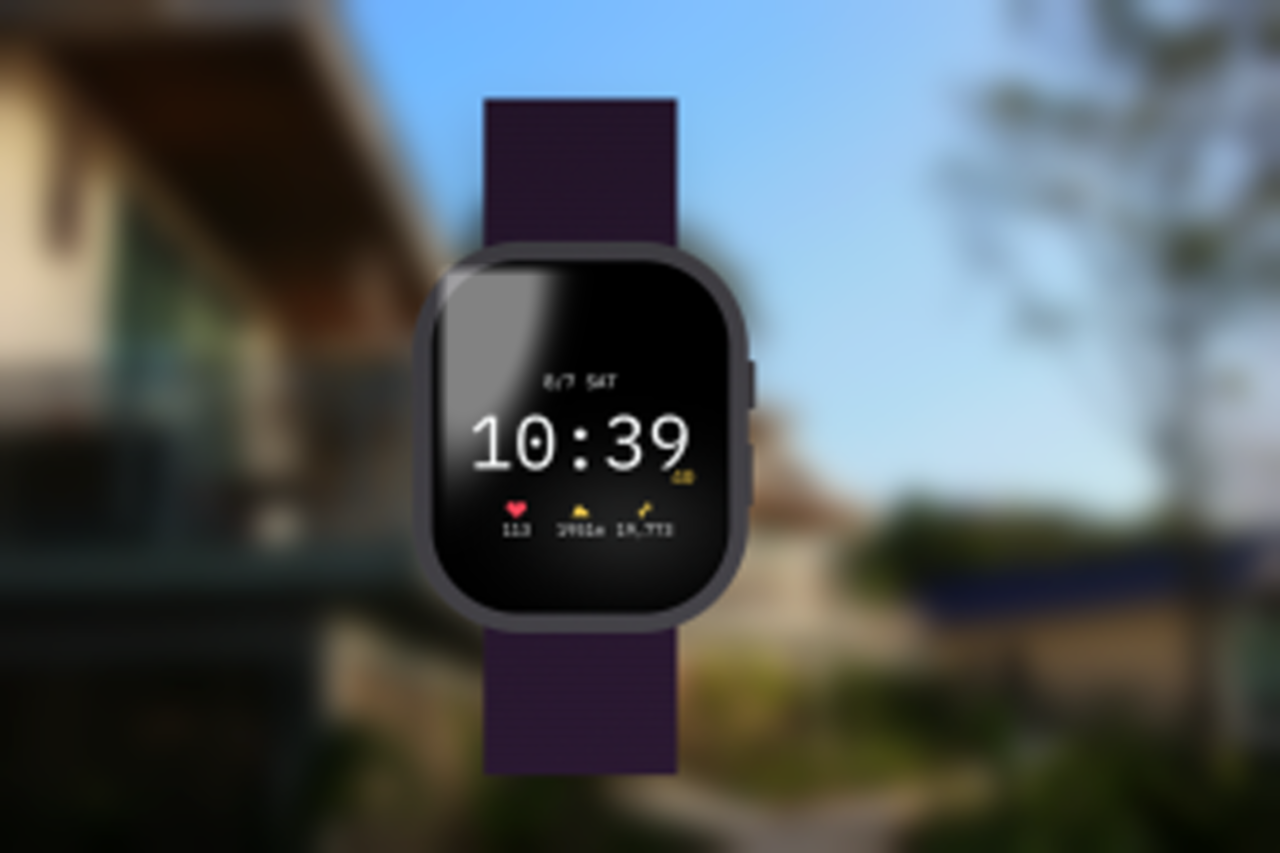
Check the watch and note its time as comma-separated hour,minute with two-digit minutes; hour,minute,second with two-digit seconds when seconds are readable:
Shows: 10,39
